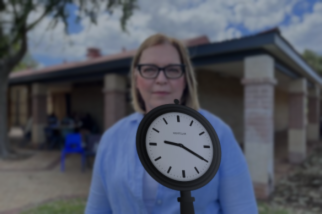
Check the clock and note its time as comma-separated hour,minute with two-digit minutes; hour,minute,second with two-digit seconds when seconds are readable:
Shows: 9,20
